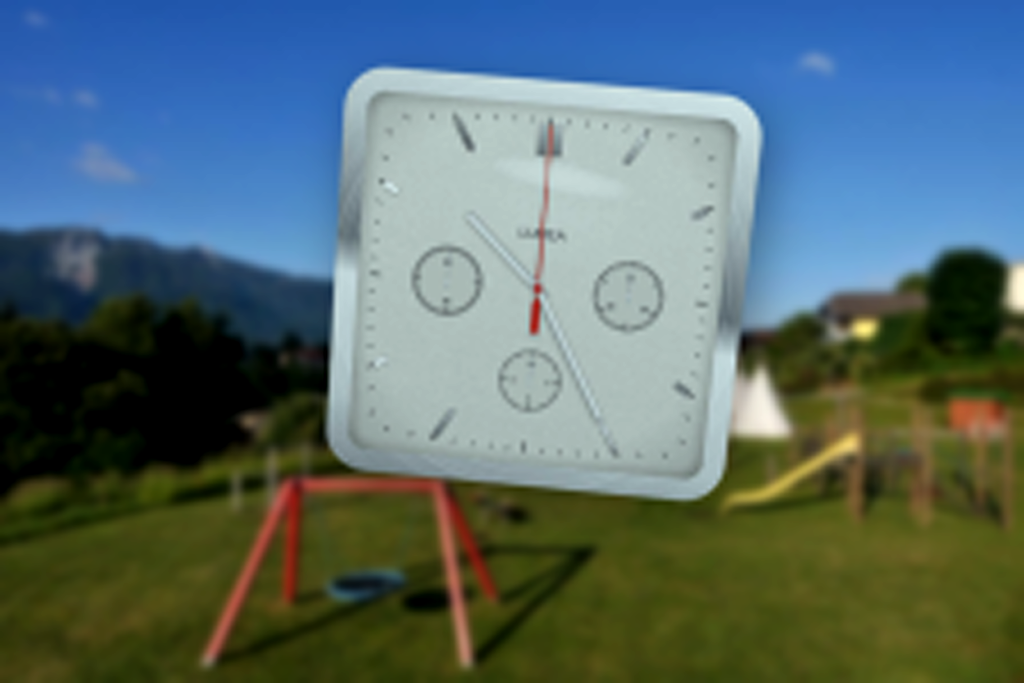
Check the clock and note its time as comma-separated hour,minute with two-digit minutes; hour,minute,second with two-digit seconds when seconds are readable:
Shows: 10,25
